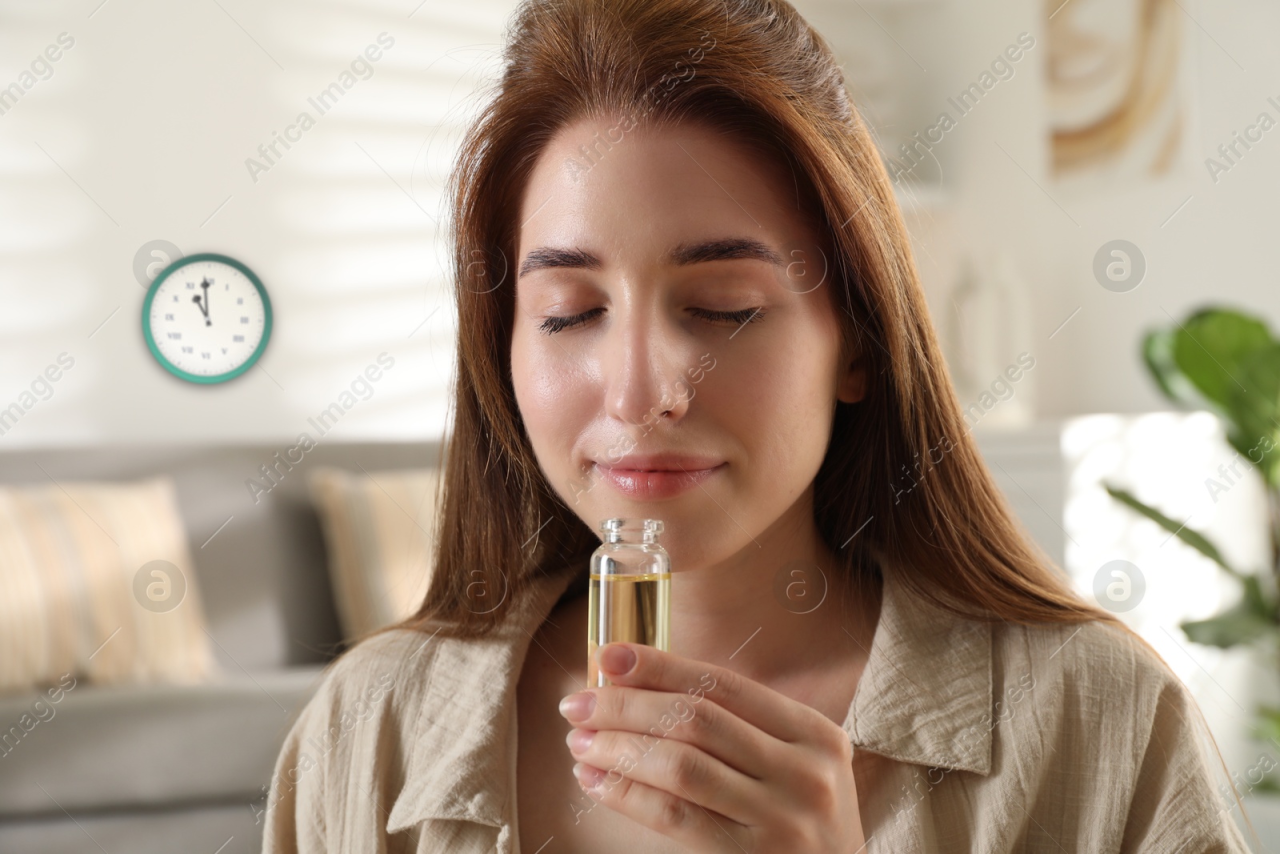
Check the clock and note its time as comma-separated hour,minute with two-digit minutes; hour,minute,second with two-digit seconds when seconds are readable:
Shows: 10,59
